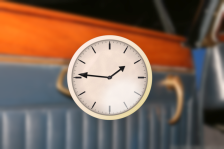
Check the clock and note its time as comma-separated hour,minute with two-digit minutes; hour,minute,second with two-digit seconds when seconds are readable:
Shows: 1,46
